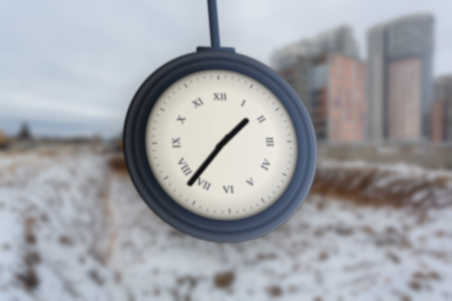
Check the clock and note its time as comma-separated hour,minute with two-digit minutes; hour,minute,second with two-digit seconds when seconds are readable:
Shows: 1,37
